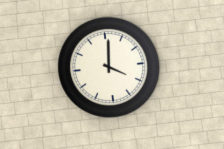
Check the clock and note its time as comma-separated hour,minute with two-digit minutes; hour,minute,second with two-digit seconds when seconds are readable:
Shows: 4,01
